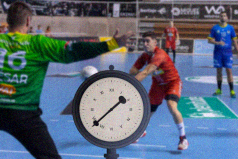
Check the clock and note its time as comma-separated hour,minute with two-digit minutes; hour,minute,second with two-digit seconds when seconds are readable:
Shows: 1,38
